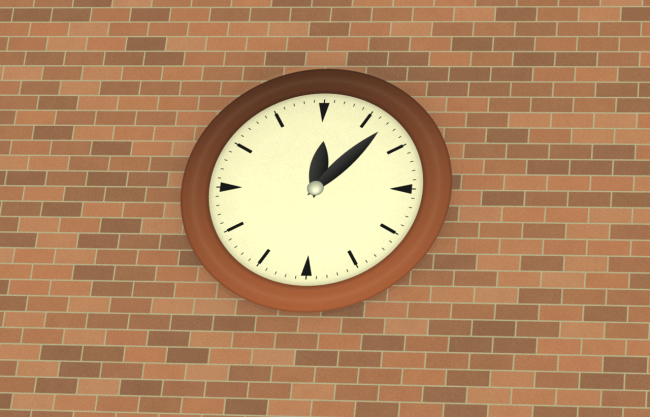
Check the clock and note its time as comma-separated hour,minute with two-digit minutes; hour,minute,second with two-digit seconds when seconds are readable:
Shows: 12,07
